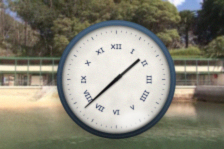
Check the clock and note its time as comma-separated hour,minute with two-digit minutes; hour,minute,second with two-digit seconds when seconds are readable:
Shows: 1,38
